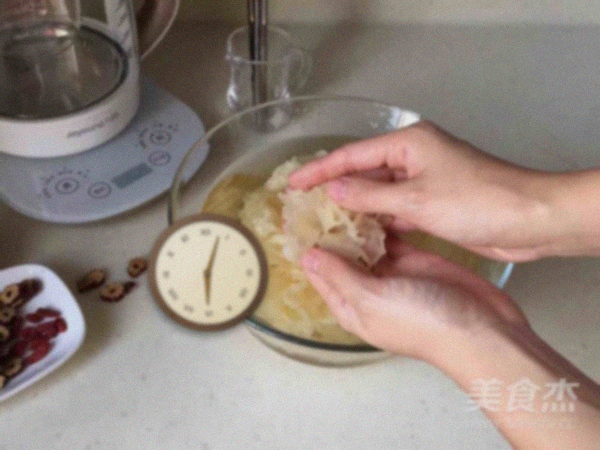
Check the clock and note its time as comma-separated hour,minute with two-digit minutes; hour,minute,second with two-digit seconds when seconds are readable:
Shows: 6,03
